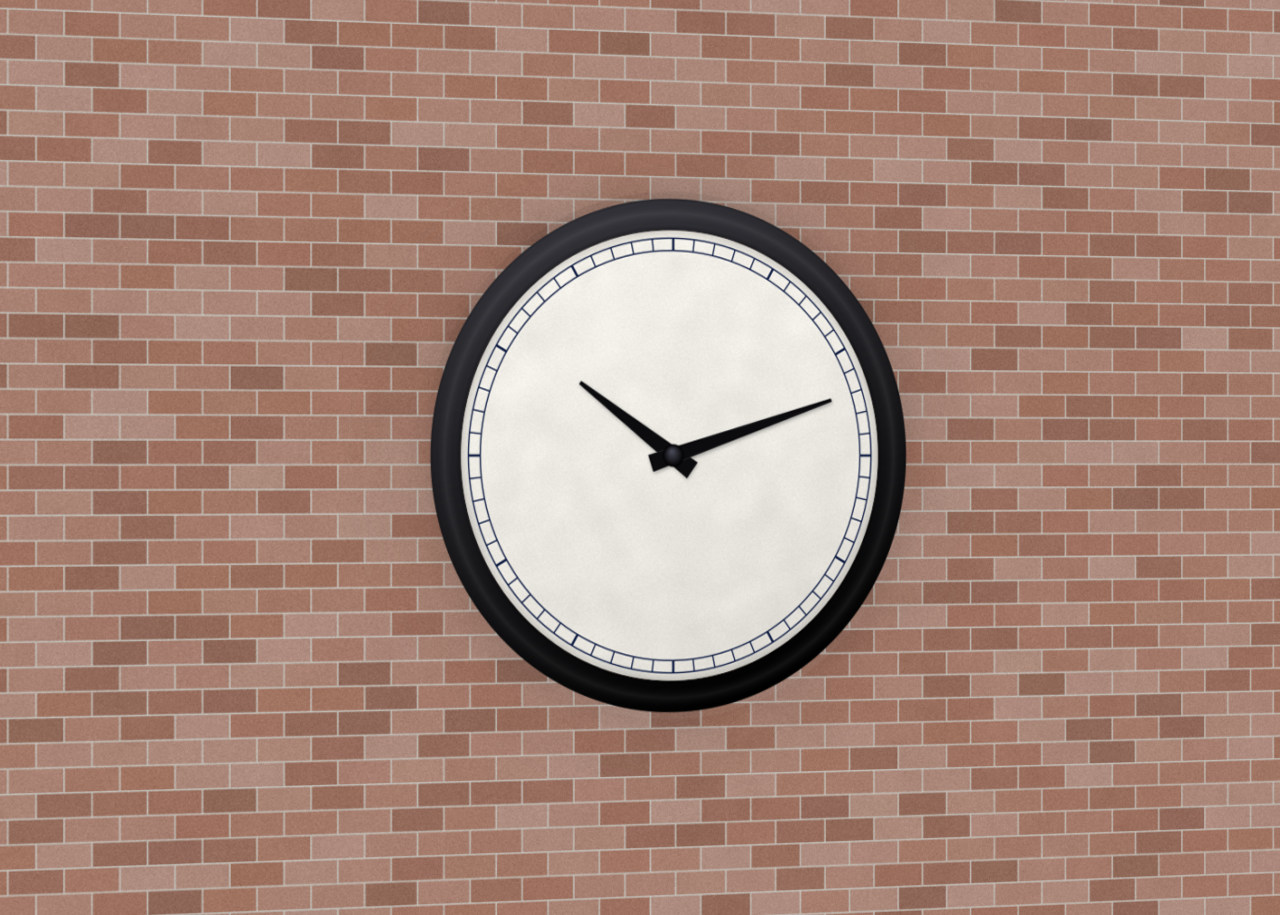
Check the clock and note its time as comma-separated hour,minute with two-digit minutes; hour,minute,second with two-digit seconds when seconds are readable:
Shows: 10,12
